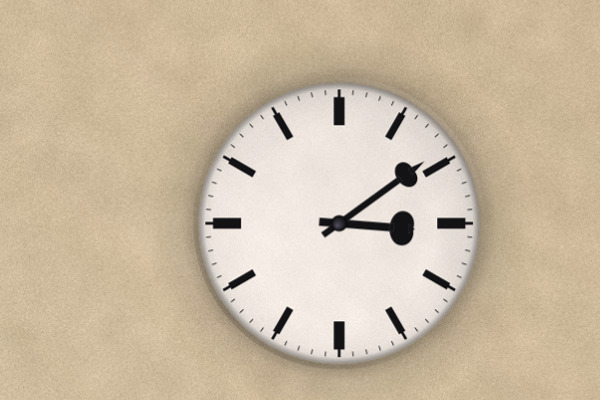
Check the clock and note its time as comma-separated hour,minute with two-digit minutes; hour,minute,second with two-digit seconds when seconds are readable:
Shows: 3,09
